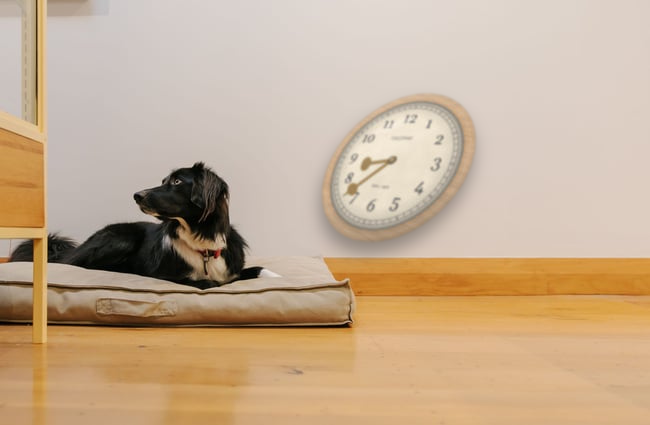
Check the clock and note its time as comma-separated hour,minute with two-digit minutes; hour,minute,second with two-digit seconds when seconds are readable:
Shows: 8,37
